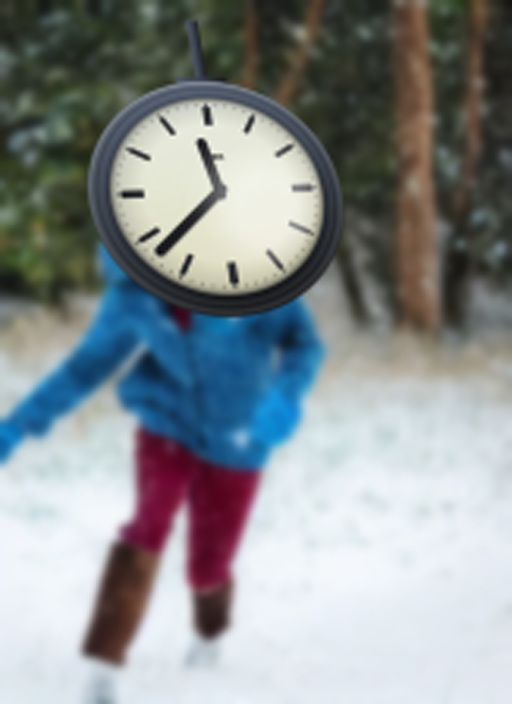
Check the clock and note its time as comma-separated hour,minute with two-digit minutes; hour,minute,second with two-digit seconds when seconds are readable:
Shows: 11,38
